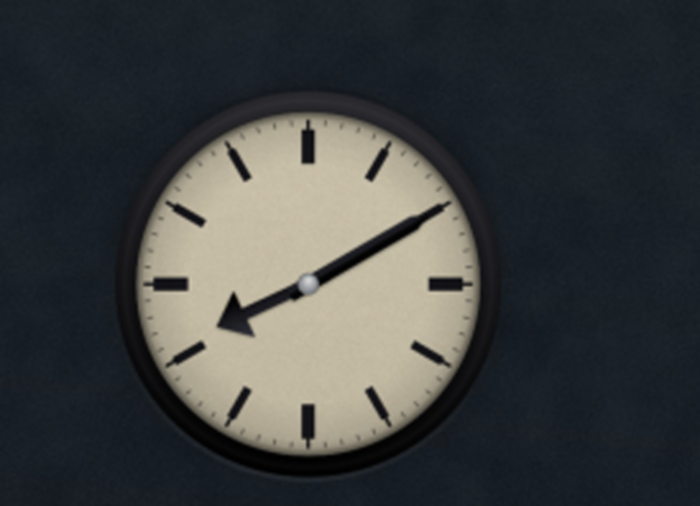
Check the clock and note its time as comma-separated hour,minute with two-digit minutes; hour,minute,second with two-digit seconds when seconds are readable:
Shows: 8,10
